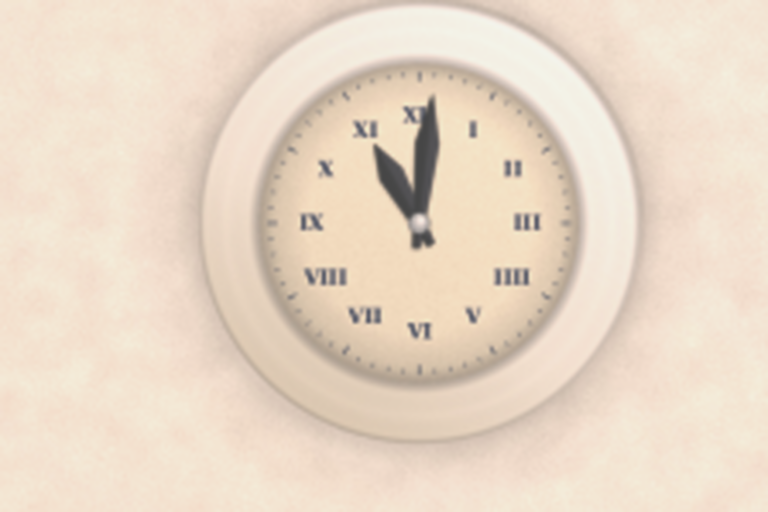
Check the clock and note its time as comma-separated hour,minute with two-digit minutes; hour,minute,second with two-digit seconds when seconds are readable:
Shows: 11,01
